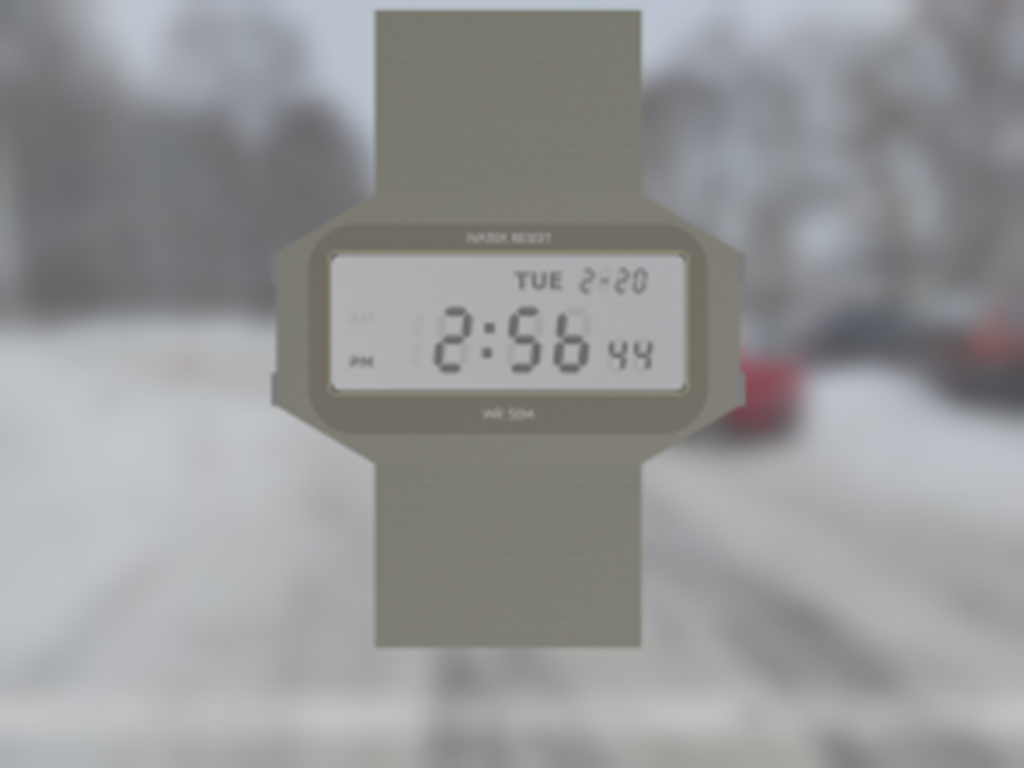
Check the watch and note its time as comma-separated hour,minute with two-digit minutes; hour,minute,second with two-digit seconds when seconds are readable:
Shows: 2,56,44
